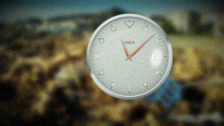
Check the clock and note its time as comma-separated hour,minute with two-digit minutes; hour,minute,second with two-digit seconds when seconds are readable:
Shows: 11,08
